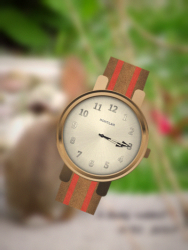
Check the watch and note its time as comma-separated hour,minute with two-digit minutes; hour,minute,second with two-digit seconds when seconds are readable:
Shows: 3,15
